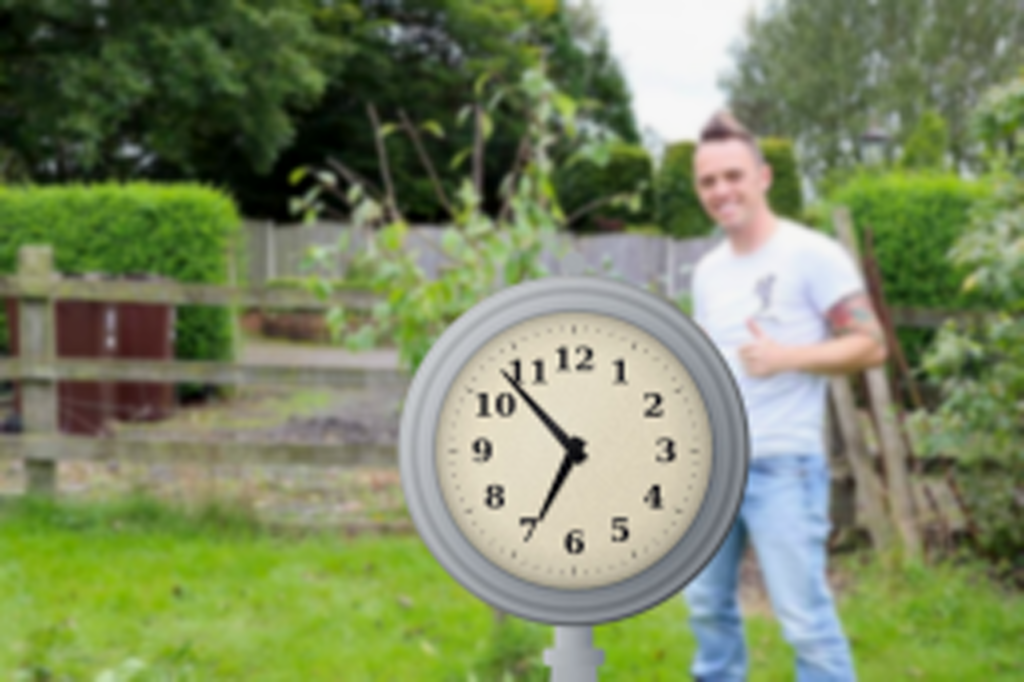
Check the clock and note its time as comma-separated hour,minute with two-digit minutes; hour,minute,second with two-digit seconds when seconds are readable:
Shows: 6,53
